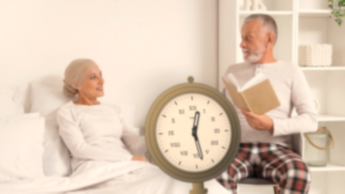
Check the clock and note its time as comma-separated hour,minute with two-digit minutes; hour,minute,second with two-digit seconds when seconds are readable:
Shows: 12,28
